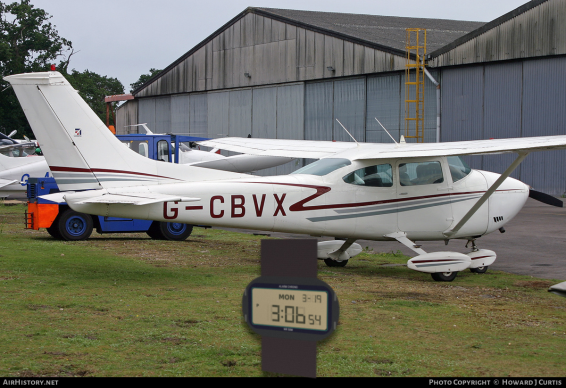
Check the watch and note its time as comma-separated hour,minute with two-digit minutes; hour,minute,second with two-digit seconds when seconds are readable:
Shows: 3,06,54
